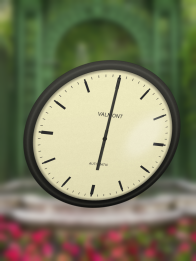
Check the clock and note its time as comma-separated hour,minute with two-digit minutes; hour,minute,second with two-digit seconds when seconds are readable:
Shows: 6,00
